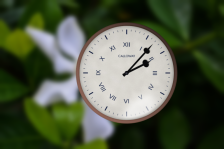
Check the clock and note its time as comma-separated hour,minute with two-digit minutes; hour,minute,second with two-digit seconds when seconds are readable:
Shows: 2,07
